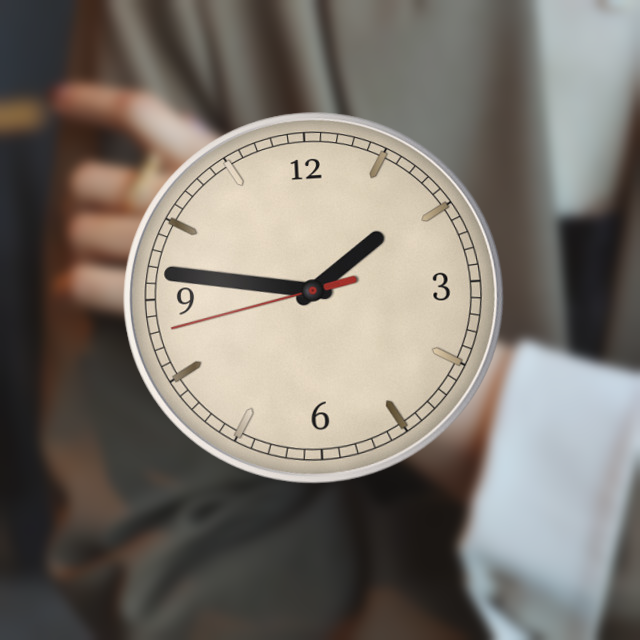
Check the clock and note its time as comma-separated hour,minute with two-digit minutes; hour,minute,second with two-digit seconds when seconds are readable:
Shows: 1,46,43
